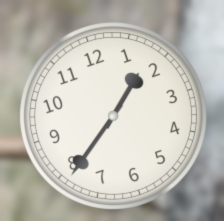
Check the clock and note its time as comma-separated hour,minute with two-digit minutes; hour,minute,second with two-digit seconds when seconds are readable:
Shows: 1,39
